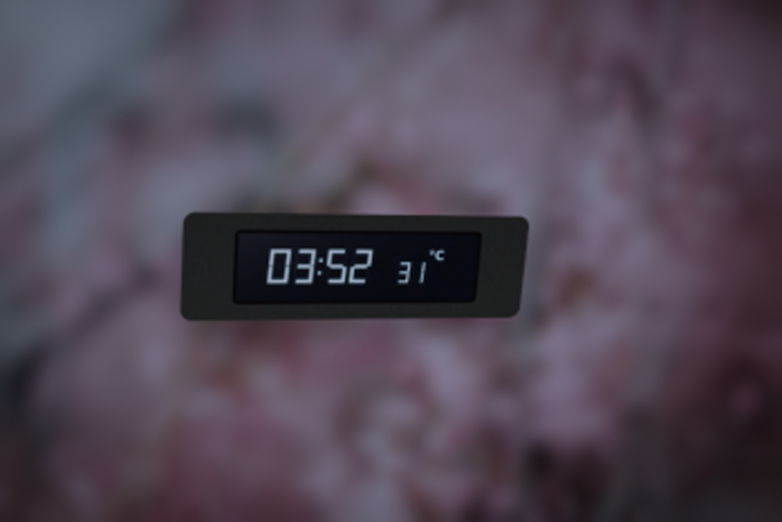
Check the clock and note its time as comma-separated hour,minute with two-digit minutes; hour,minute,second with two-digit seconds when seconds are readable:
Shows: 3,52
